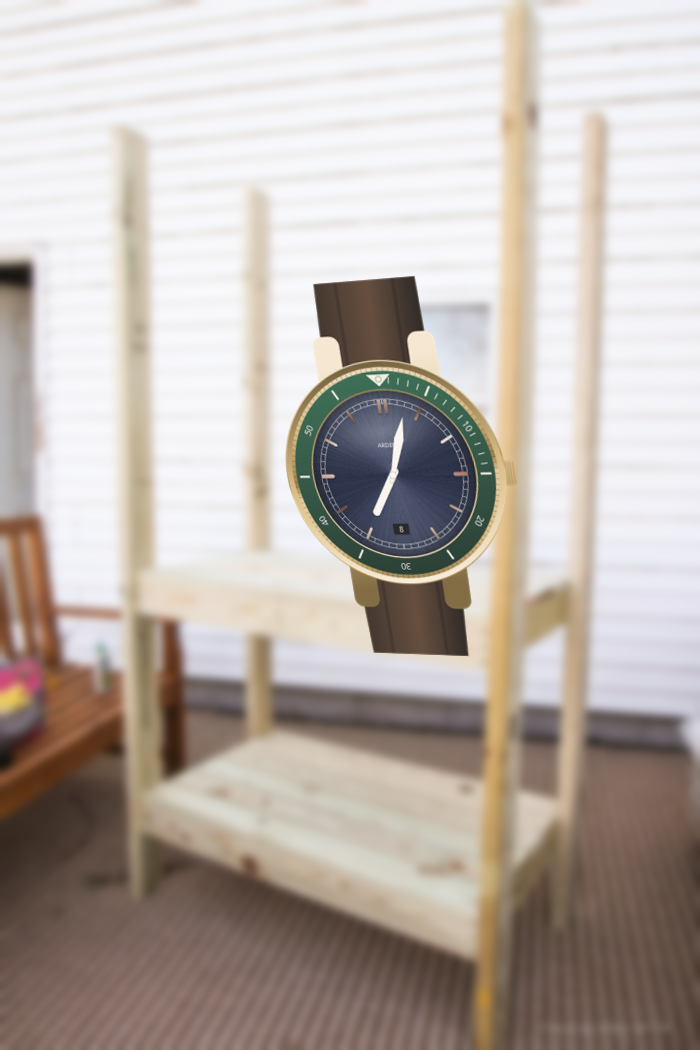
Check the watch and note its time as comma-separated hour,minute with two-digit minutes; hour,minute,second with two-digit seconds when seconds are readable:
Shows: 7,03
